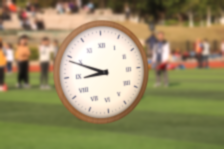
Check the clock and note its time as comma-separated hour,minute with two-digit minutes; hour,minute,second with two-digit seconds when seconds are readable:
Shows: 8,49
